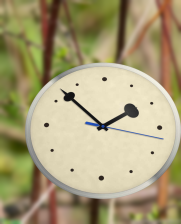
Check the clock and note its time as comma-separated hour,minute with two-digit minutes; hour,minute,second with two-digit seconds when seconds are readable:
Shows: 1,52,17
